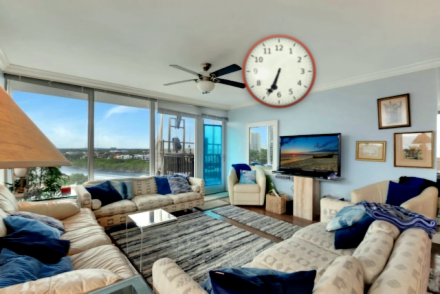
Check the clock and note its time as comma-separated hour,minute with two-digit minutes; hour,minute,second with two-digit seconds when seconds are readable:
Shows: 6,34
